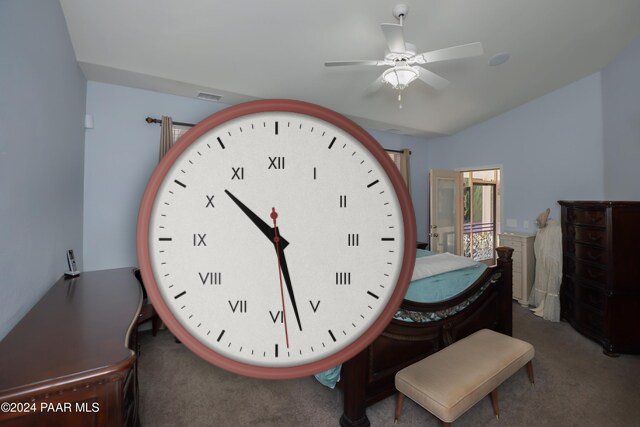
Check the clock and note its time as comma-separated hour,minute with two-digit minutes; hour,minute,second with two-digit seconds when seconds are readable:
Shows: 10,27,29
